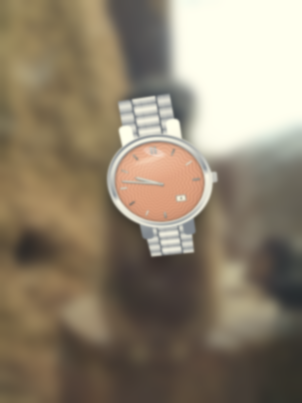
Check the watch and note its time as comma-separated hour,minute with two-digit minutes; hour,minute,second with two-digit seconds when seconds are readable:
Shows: 9,47
